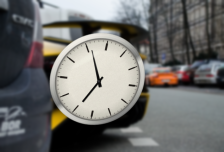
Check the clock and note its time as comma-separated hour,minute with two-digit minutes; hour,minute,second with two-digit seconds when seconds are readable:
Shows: 6,56
